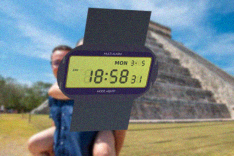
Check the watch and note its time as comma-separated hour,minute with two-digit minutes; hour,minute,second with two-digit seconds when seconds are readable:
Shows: 18,58,31
